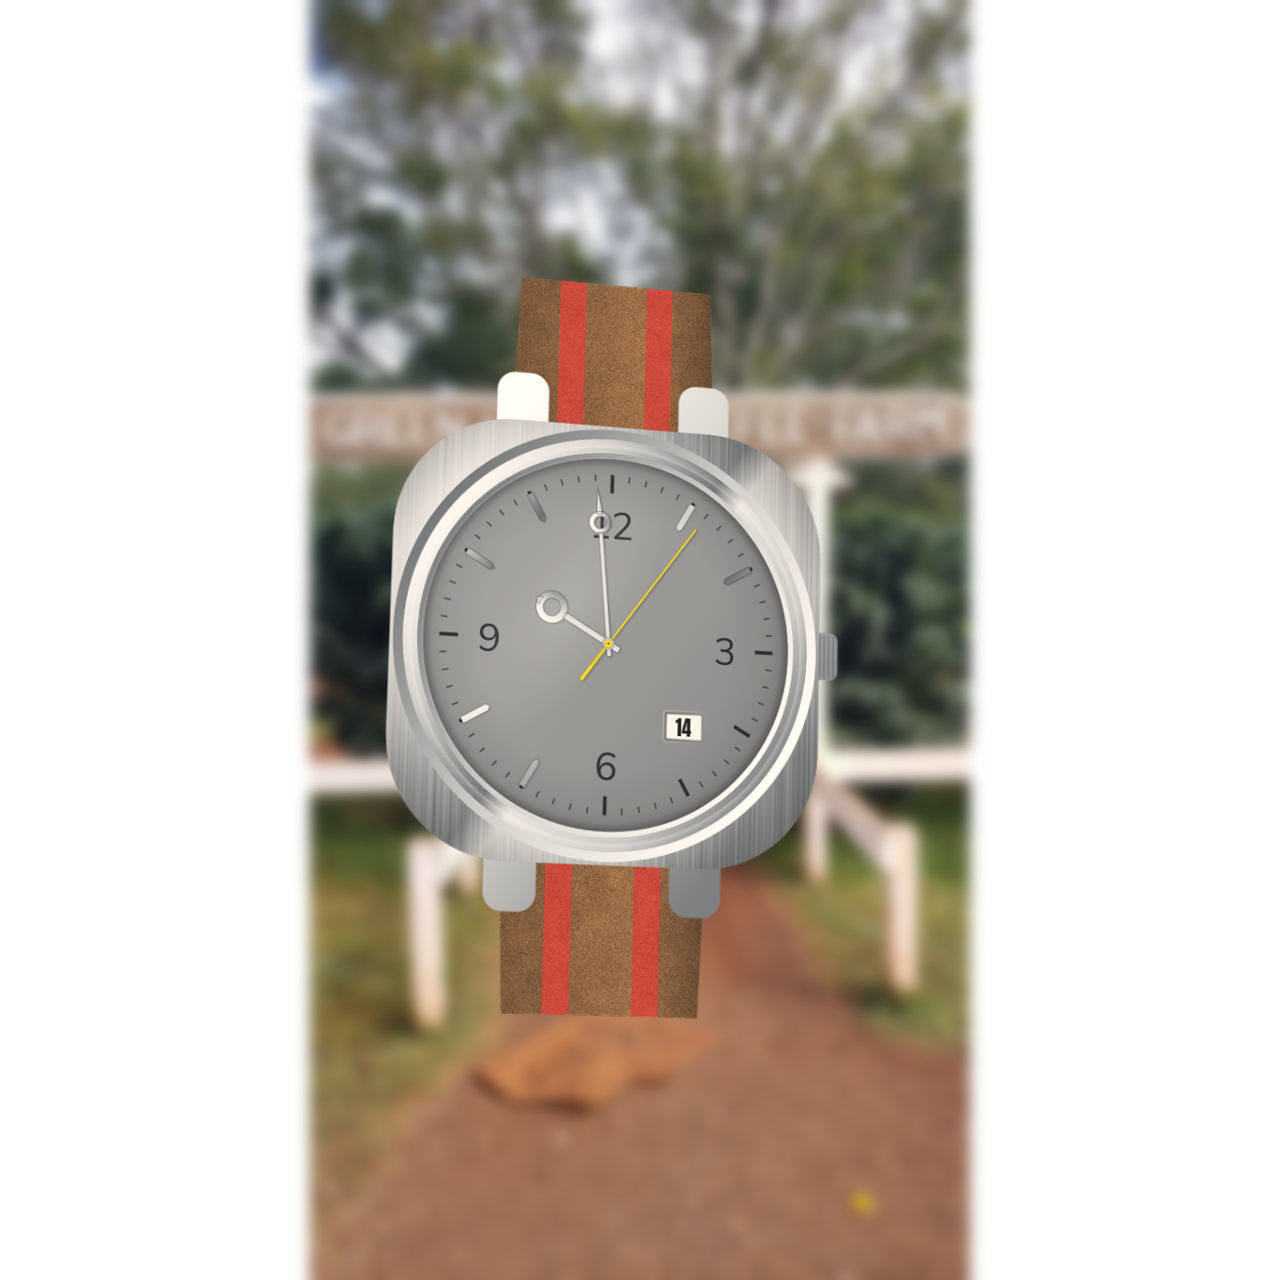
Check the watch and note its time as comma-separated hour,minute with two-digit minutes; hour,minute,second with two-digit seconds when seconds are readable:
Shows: 9,59,06
